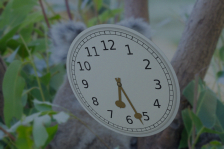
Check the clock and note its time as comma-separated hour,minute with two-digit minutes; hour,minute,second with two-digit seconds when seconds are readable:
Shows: 6,27
